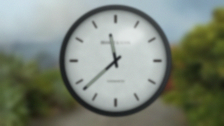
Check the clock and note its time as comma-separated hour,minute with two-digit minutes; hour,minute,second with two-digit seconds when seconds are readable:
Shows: 11,38
